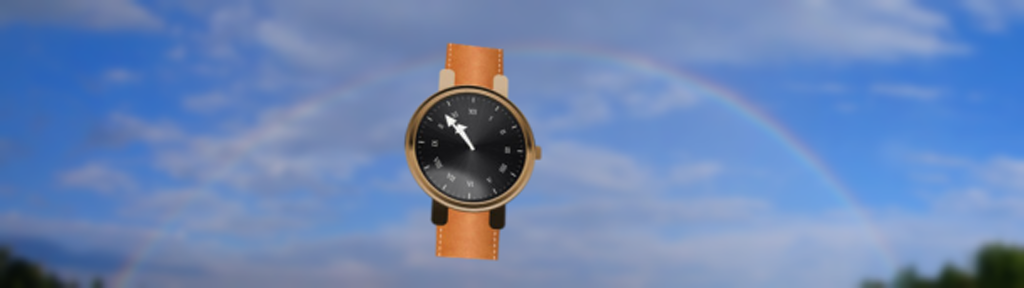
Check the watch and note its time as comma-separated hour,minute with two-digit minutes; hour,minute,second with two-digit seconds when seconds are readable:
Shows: 10,53
